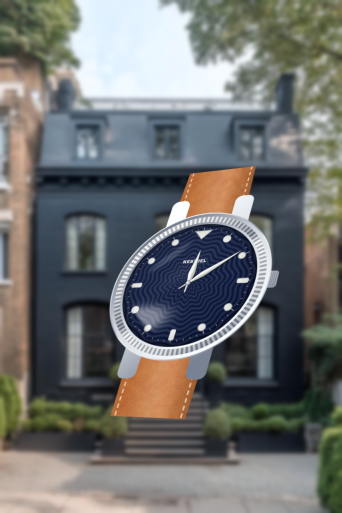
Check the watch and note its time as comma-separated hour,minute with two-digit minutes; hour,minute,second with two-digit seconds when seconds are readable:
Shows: 12,09
